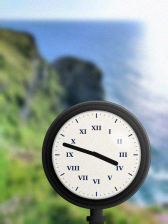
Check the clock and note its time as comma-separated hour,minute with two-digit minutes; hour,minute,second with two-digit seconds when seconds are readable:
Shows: 3,48
